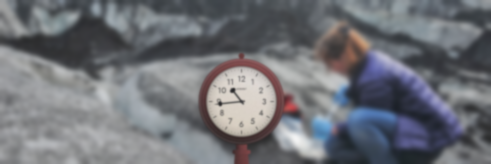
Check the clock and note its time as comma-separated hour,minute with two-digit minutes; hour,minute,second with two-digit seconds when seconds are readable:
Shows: 10,44
